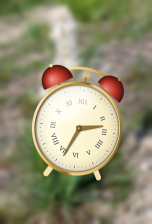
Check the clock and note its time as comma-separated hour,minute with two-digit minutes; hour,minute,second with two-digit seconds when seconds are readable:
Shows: 2,34
